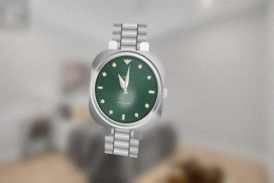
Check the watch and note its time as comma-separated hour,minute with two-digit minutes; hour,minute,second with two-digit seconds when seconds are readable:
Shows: 11,01
